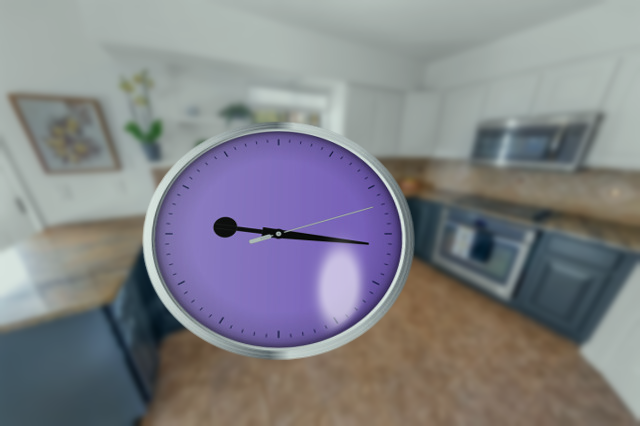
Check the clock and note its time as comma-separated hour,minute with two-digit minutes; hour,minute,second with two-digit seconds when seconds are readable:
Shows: 9,16,12
